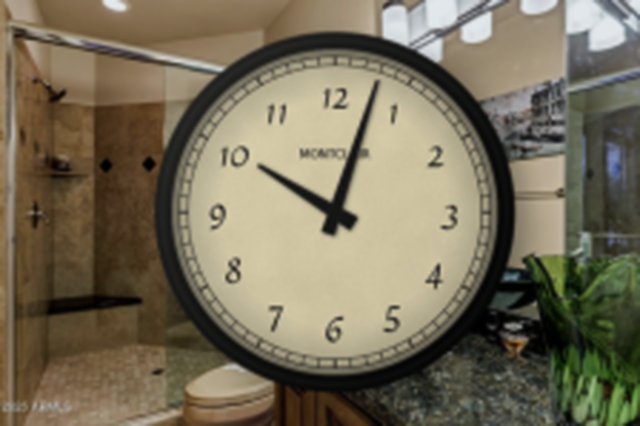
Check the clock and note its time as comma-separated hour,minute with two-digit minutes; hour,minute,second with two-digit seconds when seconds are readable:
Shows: 10,03
